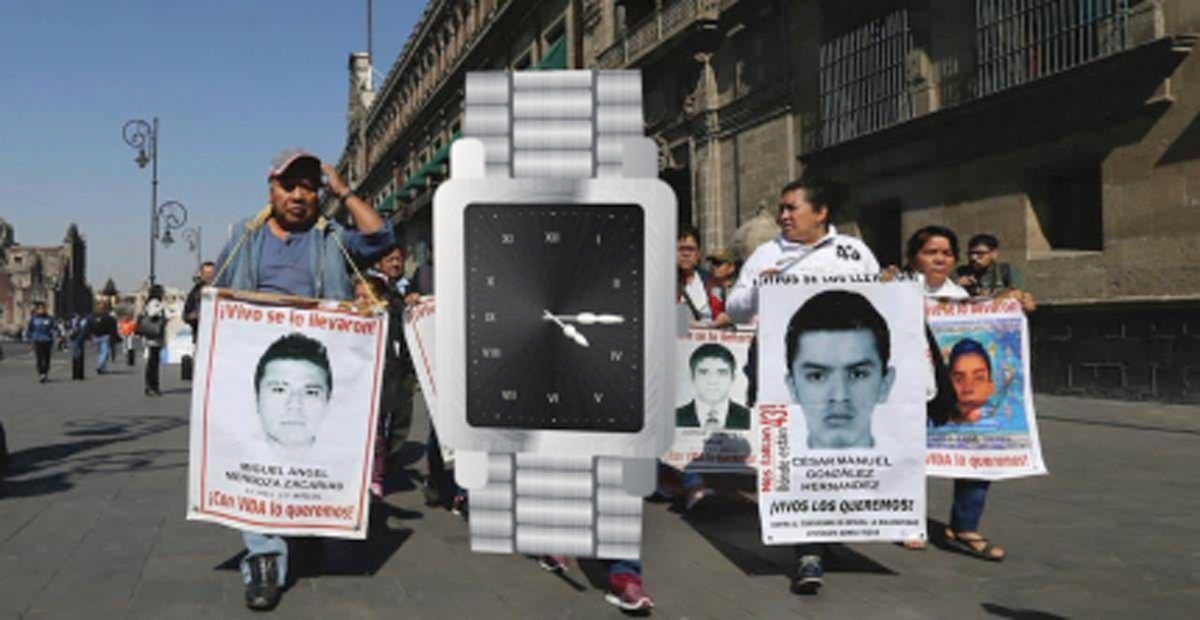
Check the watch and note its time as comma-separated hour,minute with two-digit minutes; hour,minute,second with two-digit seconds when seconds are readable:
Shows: 4,15
